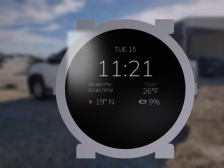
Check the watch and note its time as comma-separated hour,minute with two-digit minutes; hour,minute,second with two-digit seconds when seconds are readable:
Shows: 11,21
